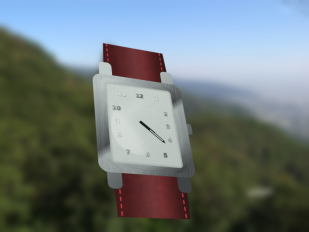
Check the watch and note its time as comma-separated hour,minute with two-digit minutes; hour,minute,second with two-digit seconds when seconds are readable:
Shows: 4,22
